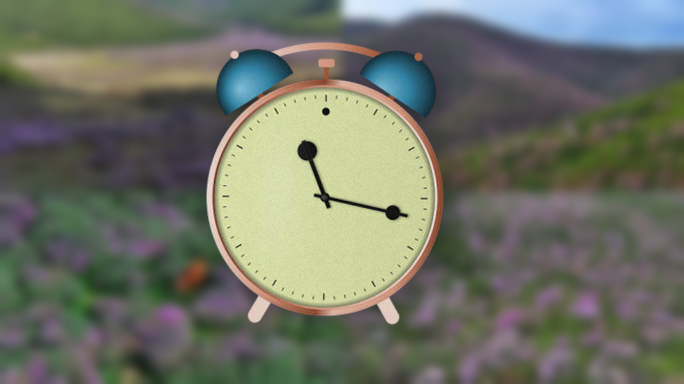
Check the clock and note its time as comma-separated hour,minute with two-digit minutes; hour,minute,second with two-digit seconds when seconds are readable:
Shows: 11,17
